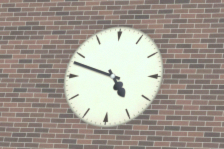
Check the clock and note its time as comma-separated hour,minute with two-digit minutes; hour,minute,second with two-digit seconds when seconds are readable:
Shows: 4,48
